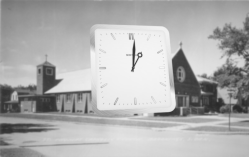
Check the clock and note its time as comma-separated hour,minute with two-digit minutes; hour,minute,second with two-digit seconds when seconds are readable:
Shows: 1,01
